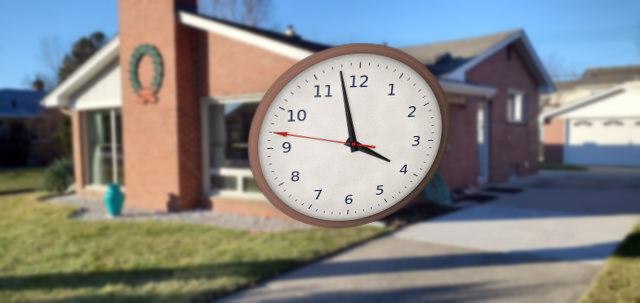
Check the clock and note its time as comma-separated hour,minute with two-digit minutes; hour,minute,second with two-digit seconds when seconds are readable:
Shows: 3,57,47
